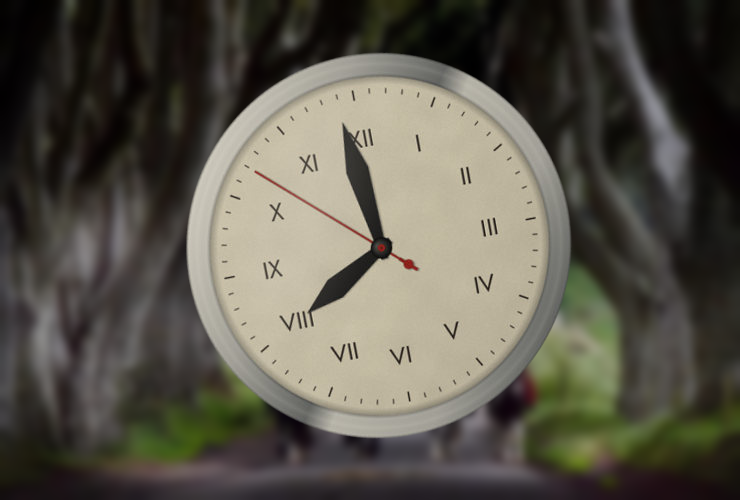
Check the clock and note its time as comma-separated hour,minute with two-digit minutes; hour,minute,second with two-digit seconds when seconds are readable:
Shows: 7,58,52
